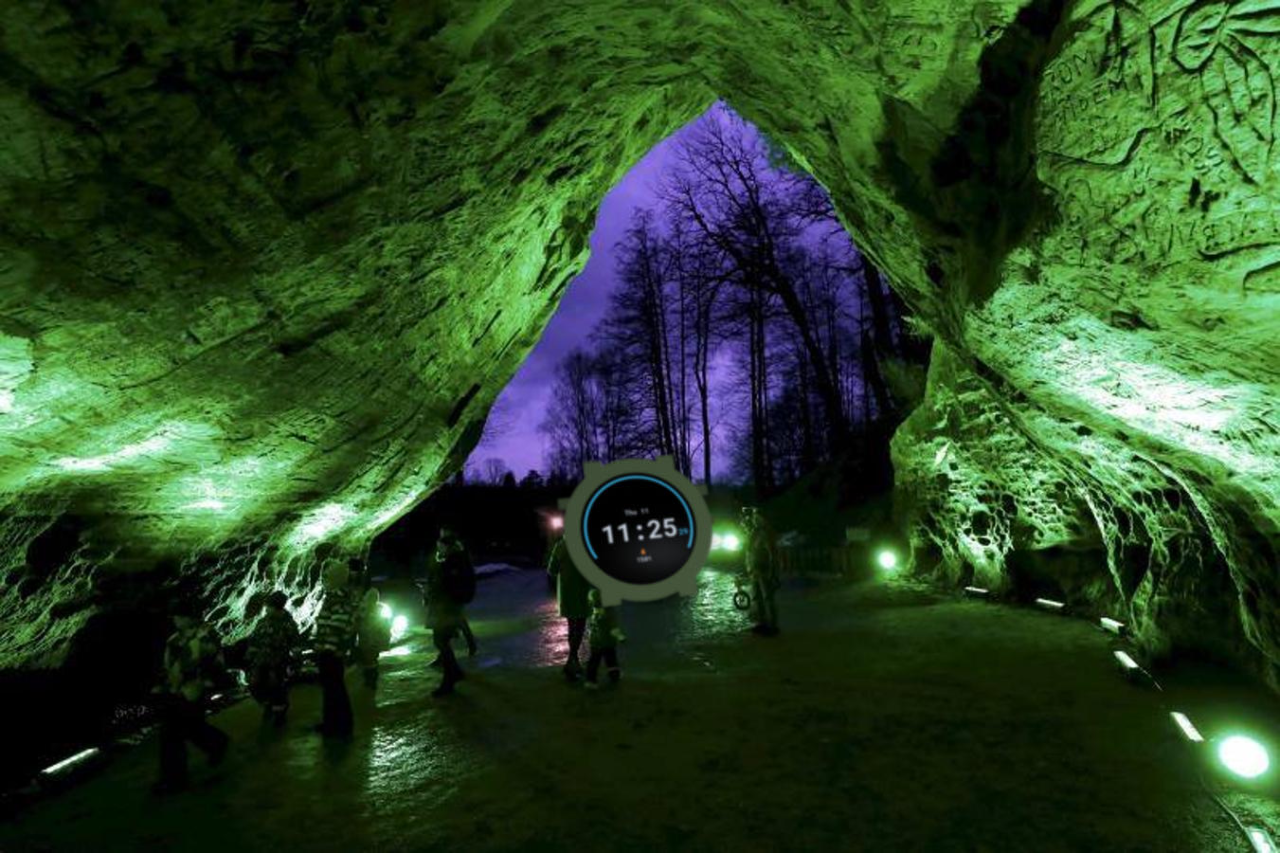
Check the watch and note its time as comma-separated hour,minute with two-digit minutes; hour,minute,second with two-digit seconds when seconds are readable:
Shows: 11,25
